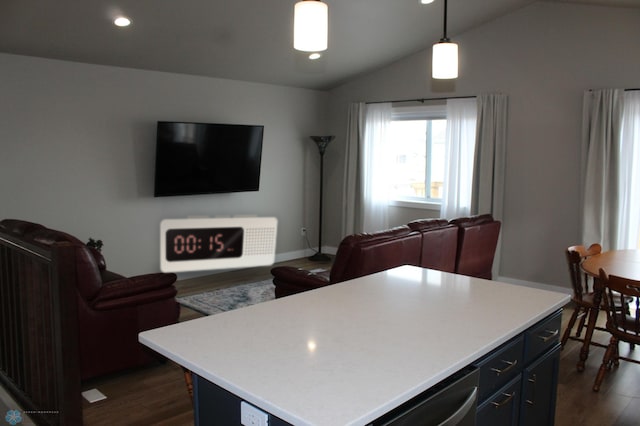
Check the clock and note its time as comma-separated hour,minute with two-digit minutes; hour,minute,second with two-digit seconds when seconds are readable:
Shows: 0,15
